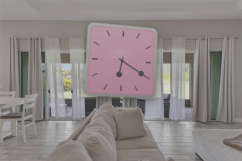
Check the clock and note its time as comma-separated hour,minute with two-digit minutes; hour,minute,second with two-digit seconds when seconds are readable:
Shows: 6,20
